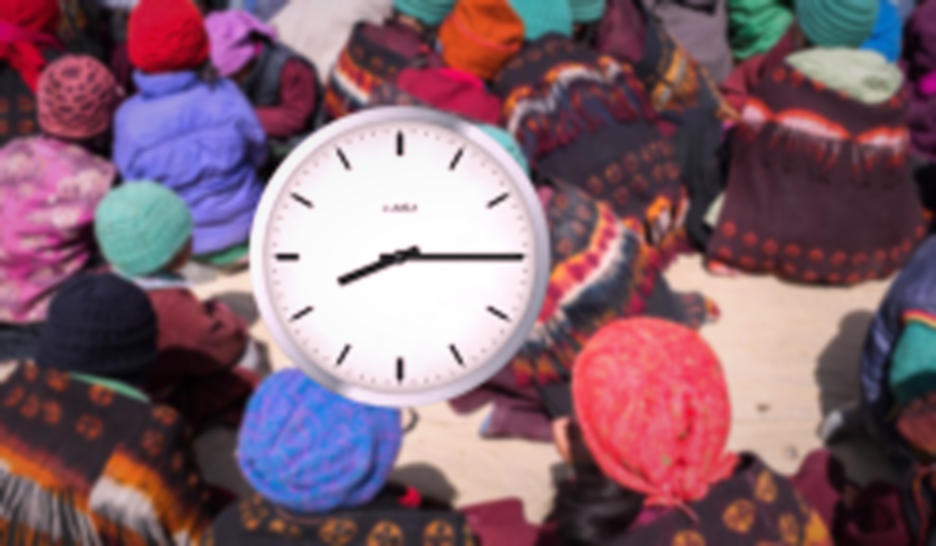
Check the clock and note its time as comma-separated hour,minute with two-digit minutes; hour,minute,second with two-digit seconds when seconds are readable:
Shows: 8,15
